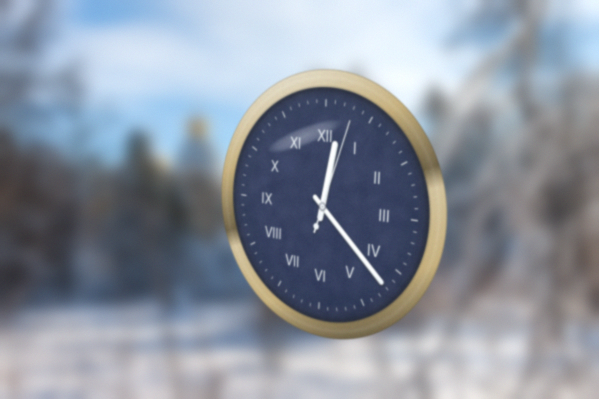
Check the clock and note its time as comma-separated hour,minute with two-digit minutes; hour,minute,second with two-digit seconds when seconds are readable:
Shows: 12,22,03
